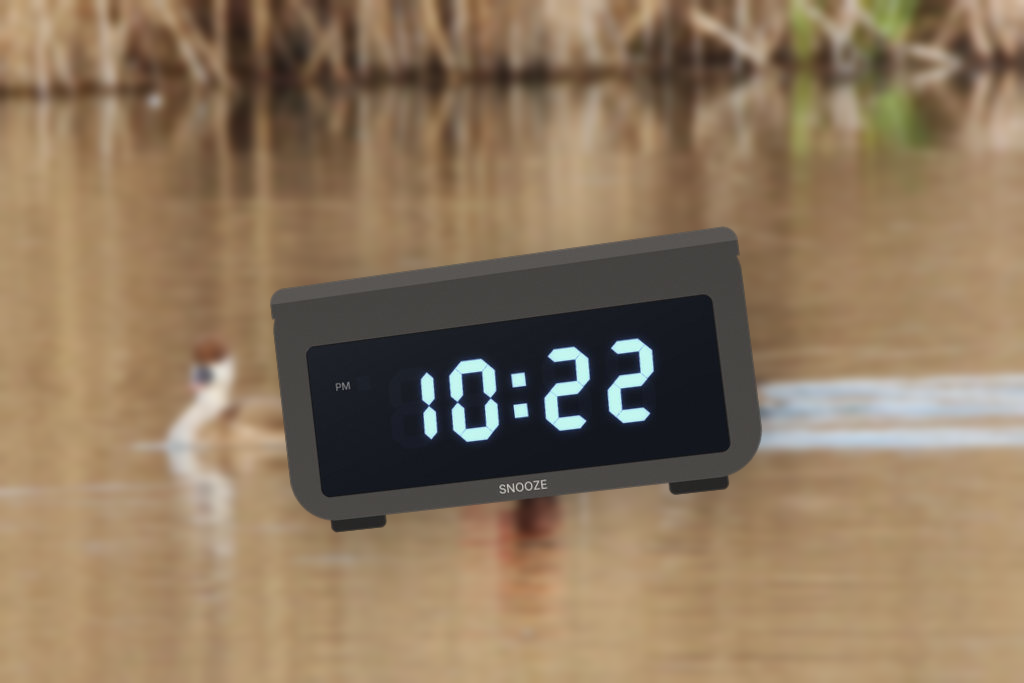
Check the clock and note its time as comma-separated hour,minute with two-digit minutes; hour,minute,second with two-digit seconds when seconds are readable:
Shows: 10,22
